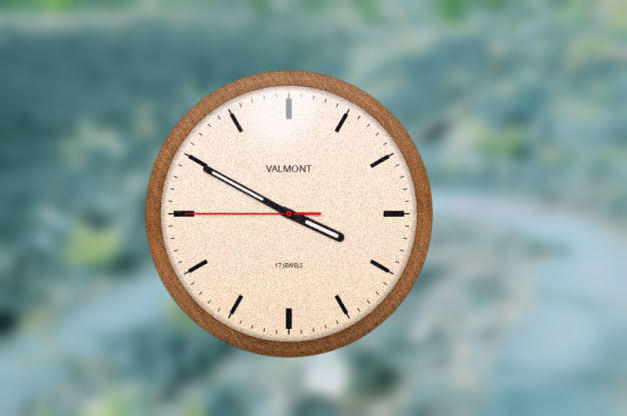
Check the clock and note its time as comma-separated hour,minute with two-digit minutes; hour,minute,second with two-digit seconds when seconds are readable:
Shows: 3,49,45
